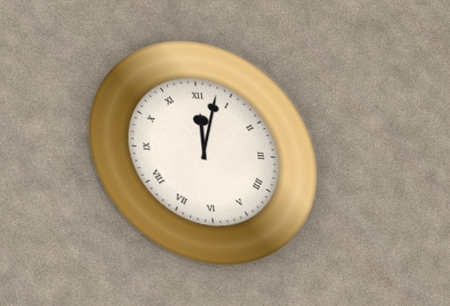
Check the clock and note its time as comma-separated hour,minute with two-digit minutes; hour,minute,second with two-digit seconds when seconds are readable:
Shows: 12,03
